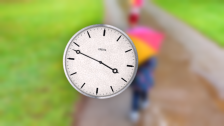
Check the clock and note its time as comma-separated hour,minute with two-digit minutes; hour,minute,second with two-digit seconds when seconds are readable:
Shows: 3,48
